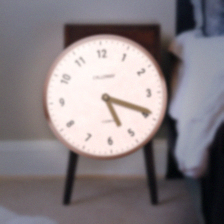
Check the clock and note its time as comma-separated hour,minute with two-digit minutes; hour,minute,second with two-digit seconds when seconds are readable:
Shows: 5,19
